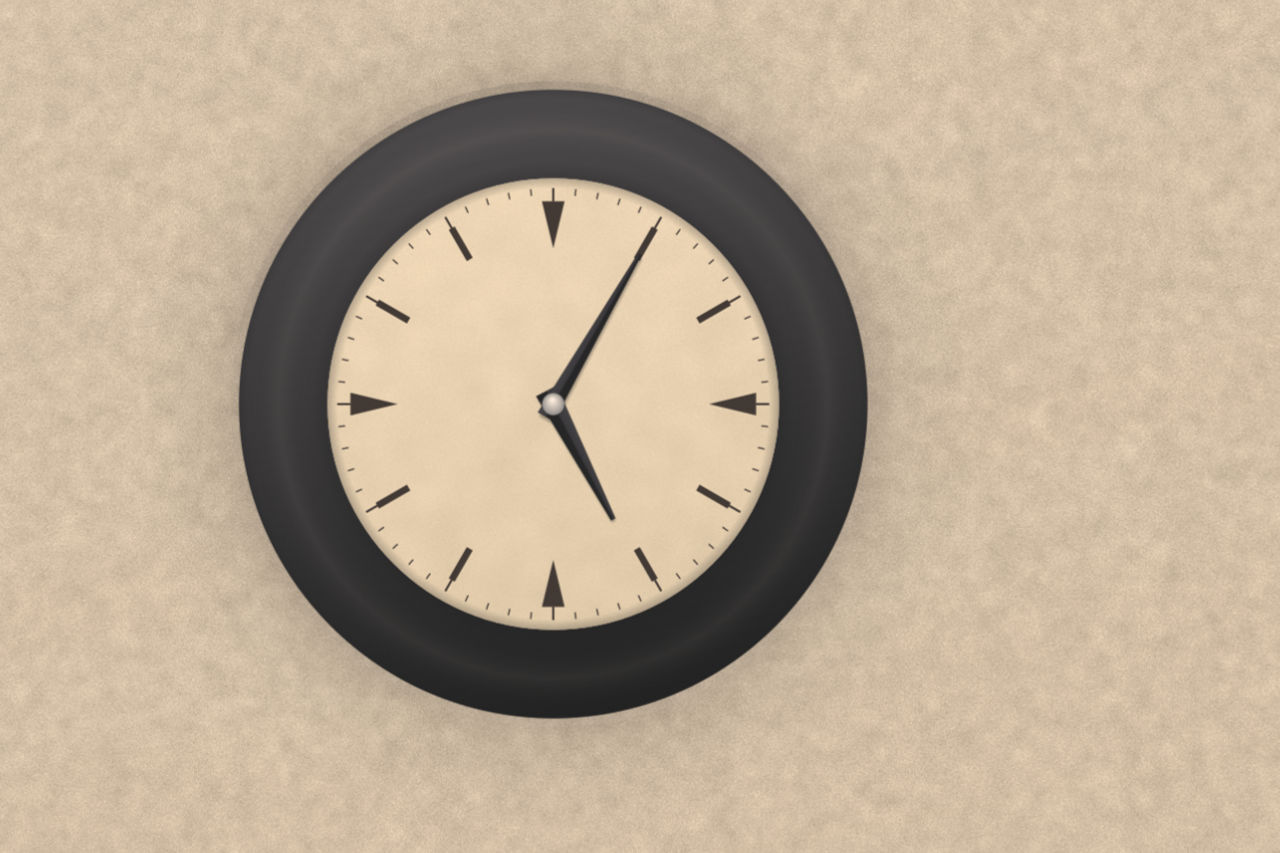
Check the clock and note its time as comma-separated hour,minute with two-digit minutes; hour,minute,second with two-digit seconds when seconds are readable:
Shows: 5,05
